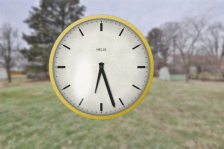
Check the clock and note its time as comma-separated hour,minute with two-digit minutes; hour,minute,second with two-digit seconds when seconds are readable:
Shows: 6,27
